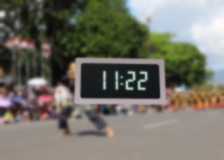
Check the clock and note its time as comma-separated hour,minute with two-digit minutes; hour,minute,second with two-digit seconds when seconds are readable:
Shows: 11,22
